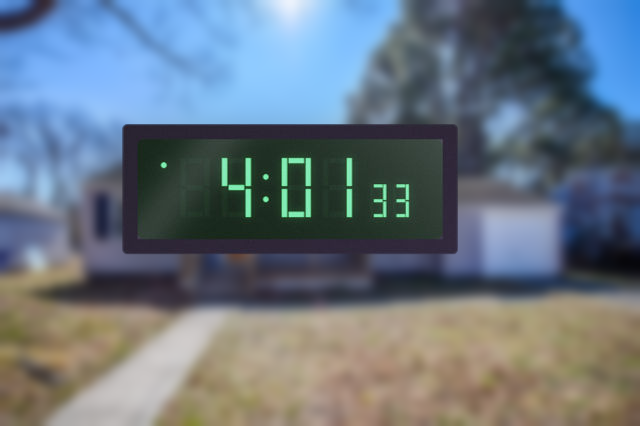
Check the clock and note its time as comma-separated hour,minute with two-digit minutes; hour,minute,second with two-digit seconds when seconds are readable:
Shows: 4,01,33
